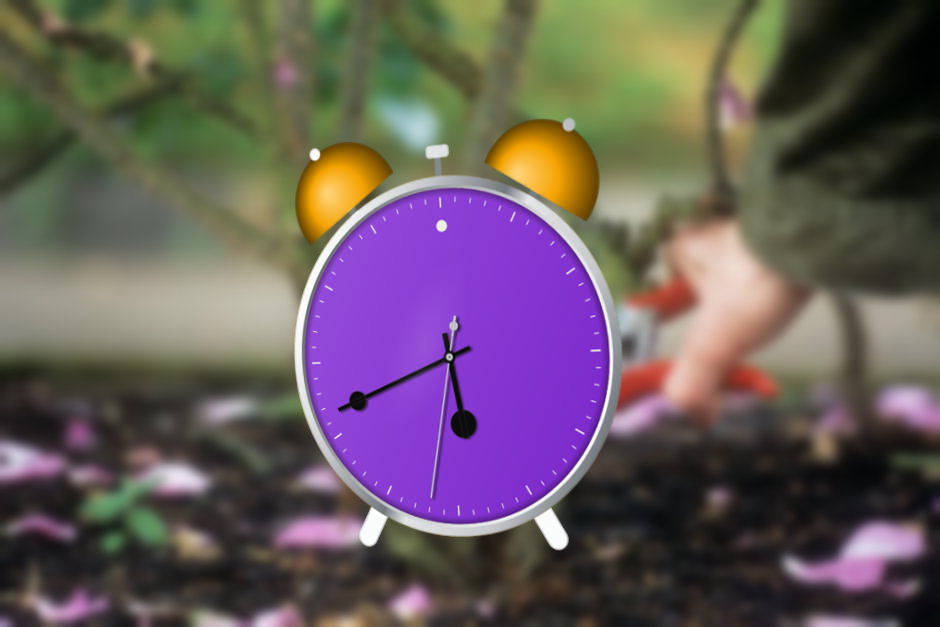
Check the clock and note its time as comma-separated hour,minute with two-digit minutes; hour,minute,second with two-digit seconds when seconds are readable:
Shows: 5,41,32
